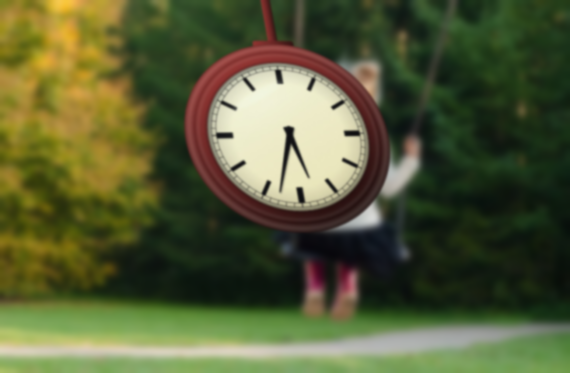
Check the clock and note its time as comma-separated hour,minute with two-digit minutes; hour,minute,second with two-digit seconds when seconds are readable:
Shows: 5,33
